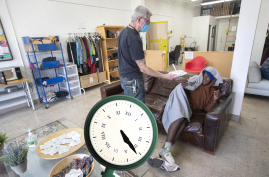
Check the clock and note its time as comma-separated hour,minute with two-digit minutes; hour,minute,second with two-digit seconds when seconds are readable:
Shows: 4,21
